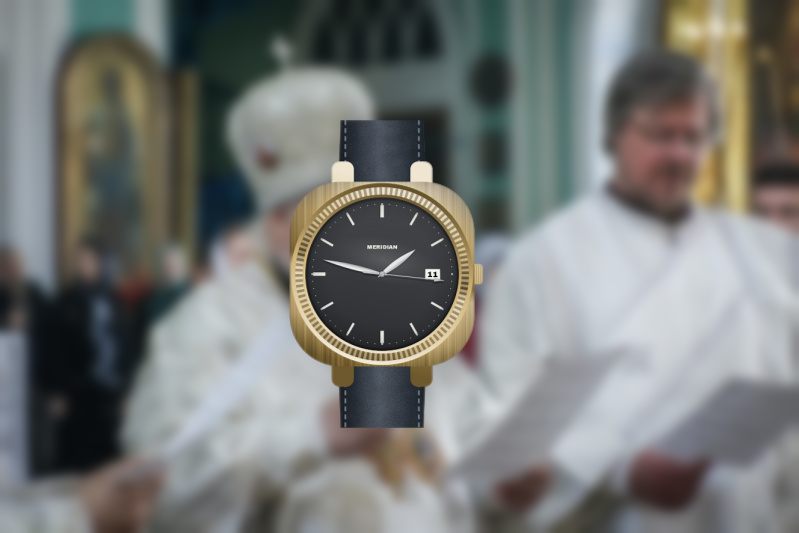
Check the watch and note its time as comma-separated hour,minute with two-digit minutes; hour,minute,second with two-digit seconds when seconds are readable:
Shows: 1,47,16
